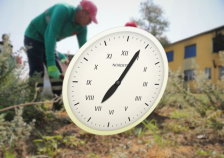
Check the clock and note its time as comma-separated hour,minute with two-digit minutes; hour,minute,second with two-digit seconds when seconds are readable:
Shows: 7,04
